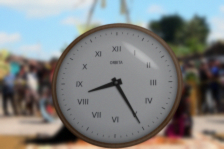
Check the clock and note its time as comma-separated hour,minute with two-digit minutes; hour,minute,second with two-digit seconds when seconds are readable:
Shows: 8,25
